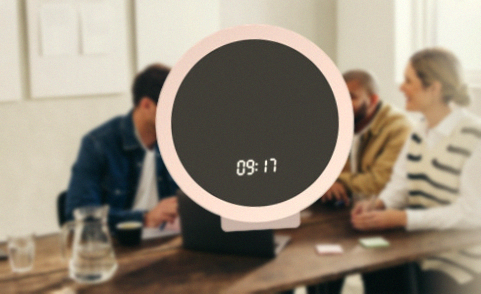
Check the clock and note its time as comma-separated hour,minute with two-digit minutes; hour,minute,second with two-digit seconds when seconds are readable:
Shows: 9,17
